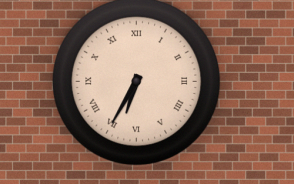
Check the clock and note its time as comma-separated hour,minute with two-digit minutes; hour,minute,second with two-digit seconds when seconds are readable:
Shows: 6,35
